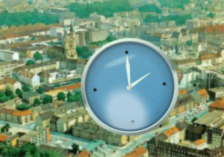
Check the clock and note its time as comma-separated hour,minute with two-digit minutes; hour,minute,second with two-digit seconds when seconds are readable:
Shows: 2,00
